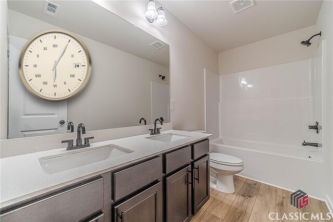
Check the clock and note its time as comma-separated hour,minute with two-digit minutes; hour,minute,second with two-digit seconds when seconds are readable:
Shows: 6,05
